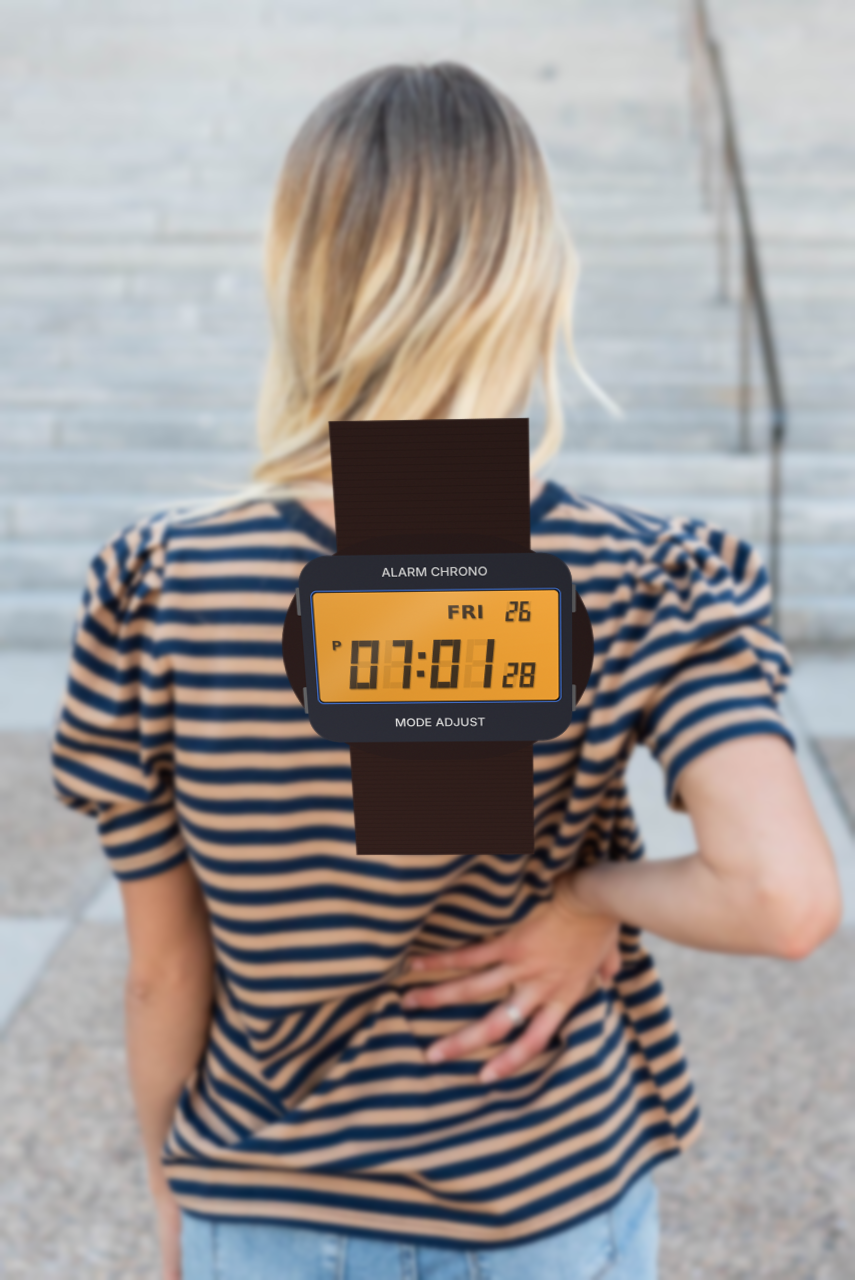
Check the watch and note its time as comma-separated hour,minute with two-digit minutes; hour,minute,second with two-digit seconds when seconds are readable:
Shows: 7,01,28
